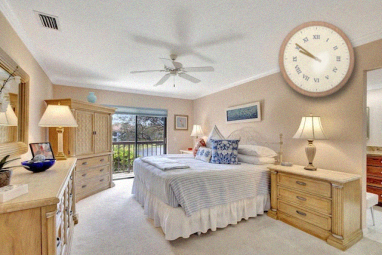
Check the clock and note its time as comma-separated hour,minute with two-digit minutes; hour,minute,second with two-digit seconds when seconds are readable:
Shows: 9,51
